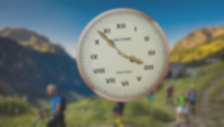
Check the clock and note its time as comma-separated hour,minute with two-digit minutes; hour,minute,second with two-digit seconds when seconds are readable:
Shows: 3,53
